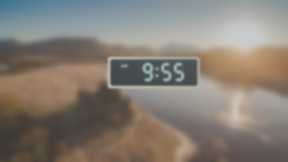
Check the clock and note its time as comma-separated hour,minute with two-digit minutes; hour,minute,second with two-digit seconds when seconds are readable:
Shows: 9,55
